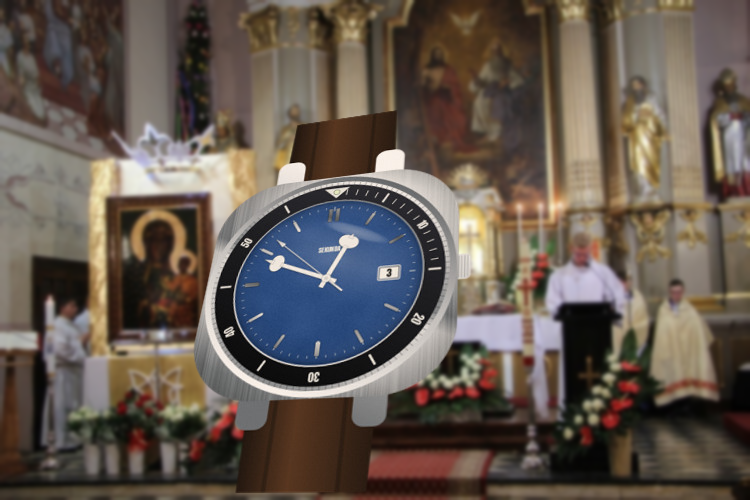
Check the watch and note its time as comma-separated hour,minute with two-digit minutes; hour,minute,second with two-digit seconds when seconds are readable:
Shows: 12,48,52
